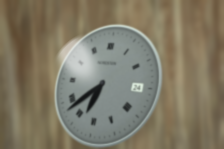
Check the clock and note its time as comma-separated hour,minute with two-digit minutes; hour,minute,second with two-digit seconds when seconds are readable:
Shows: 6,38
